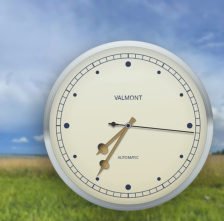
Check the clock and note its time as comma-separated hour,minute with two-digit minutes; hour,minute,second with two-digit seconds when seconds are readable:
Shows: 7,35,16
